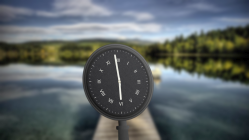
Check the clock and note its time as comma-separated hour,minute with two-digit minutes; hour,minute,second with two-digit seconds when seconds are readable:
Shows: 5,59
